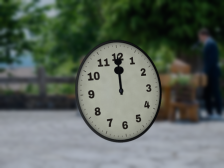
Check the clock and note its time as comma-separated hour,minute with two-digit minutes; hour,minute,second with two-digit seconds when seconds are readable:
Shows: 12,00
